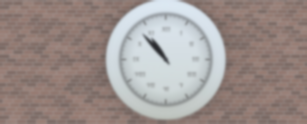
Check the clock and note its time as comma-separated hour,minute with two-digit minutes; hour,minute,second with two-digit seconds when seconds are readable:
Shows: 10,53
